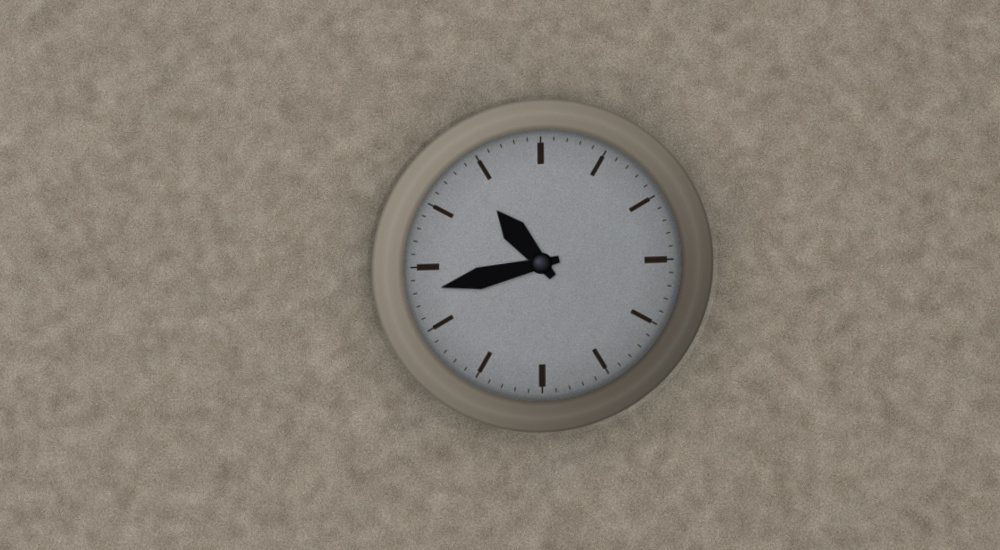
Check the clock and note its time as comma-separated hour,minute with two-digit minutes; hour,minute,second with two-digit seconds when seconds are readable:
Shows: 10,43
